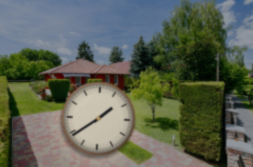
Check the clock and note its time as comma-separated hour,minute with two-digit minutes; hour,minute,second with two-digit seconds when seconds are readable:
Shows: 1,39
